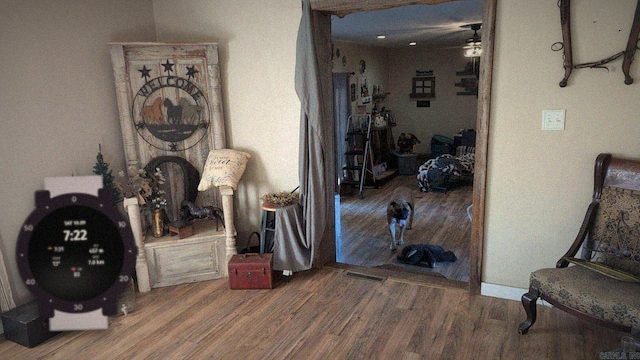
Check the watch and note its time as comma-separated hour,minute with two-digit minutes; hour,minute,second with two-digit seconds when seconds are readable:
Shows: 7,22
